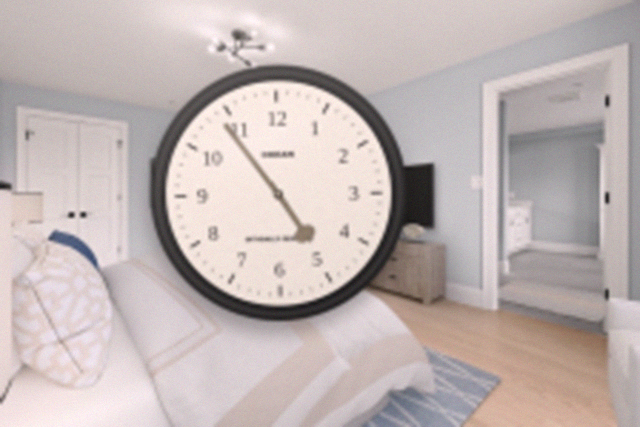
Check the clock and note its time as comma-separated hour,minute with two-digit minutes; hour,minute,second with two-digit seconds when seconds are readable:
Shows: 4,54
